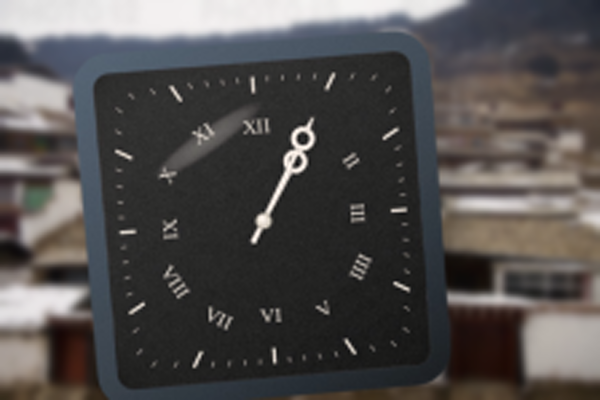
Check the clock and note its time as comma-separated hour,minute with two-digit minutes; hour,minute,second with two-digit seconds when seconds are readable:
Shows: 1,05
